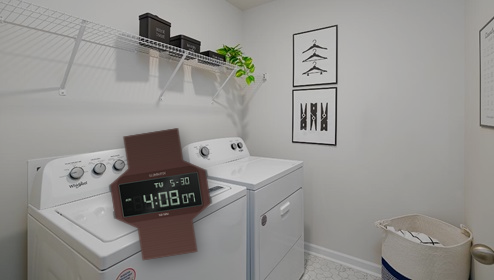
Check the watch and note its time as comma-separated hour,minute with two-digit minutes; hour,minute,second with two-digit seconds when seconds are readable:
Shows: 4,08,07
